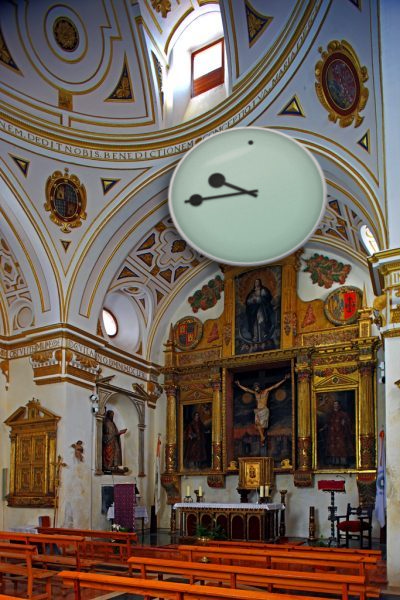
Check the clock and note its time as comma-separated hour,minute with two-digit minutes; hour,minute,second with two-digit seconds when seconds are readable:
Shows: 9,43
